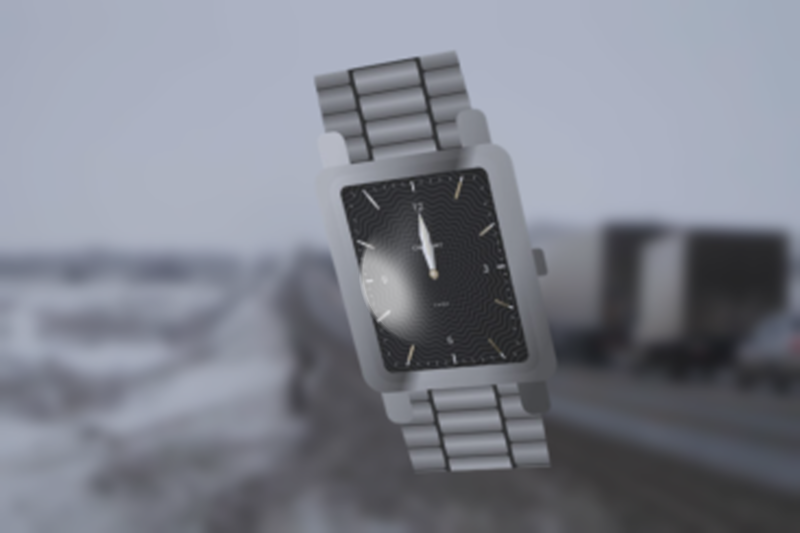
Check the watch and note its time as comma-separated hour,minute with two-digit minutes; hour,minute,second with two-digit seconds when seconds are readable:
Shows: 12,00
